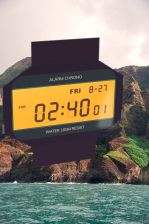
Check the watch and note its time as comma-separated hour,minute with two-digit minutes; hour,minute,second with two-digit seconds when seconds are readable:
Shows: 2,40,01
